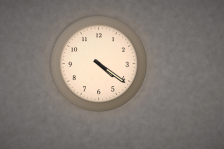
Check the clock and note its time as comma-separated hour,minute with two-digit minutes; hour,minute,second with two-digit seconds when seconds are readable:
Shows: 4,21
